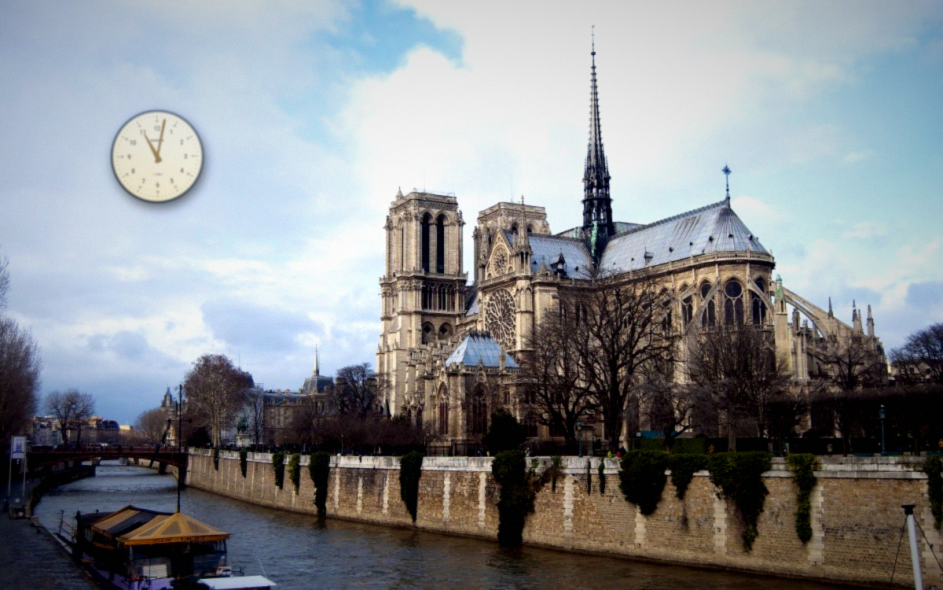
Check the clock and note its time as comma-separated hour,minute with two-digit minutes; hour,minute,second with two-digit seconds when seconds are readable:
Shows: 11,02
